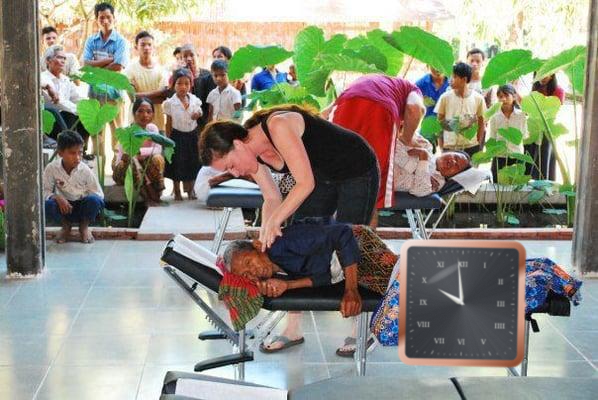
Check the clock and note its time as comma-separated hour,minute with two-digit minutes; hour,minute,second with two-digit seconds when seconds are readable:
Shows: 9,59
